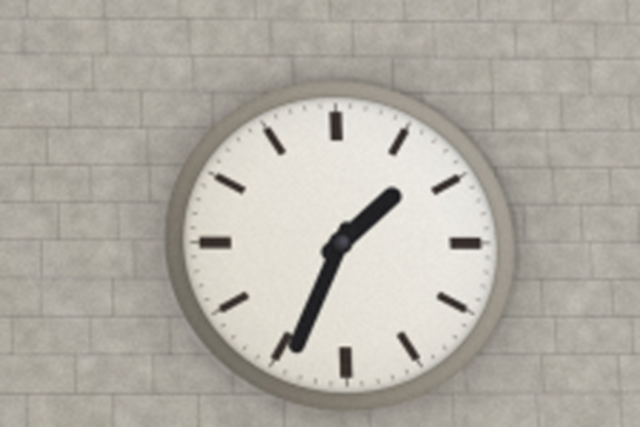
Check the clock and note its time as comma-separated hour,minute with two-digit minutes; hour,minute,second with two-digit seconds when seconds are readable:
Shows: 1,34
